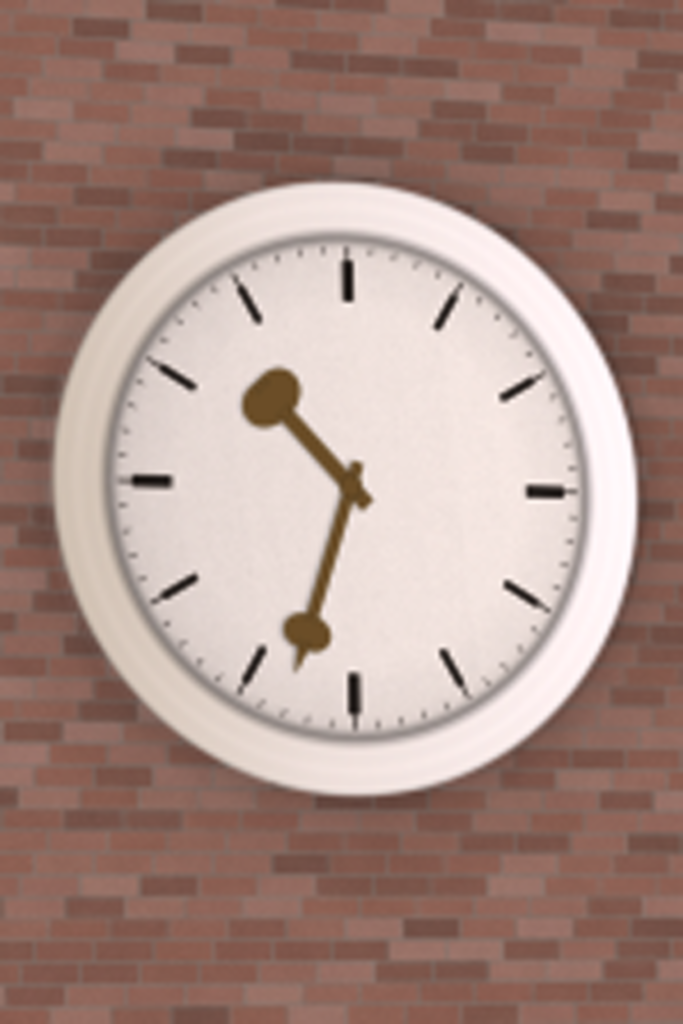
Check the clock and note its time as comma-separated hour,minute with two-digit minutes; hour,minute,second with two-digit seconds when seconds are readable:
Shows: 10,33
